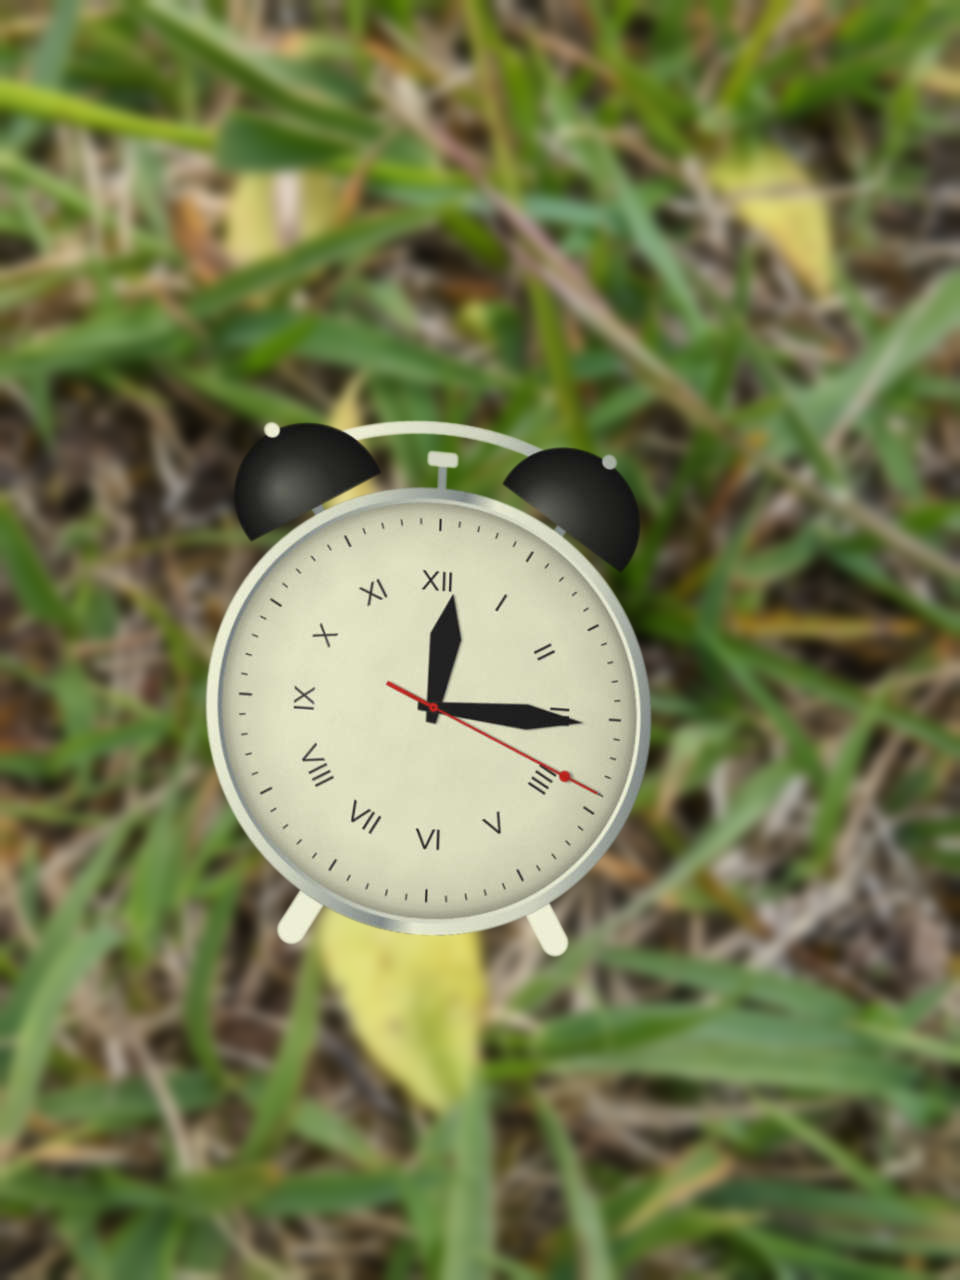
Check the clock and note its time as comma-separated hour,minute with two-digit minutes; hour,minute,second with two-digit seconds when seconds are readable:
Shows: 12,15,19
